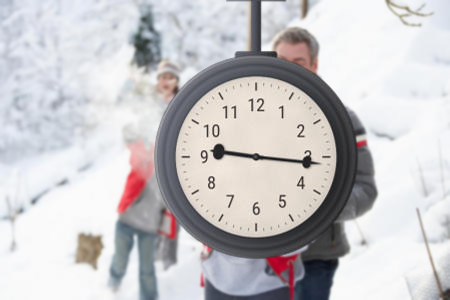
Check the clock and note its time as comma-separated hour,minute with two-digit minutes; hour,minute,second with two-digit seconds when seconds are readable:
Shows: 9,16
